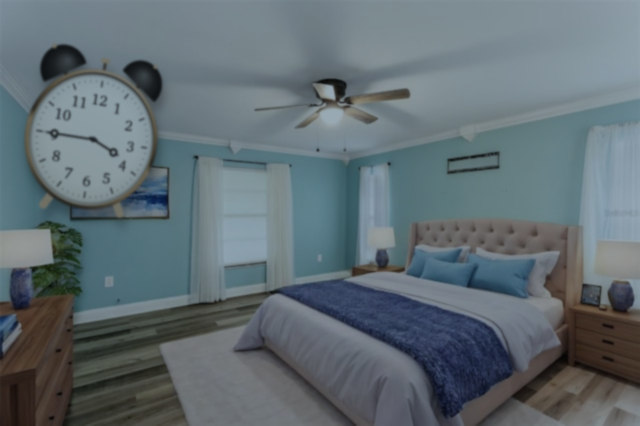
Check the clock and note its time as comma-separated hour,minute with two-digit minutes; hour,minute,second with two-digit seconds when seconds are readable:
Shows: 3,45
